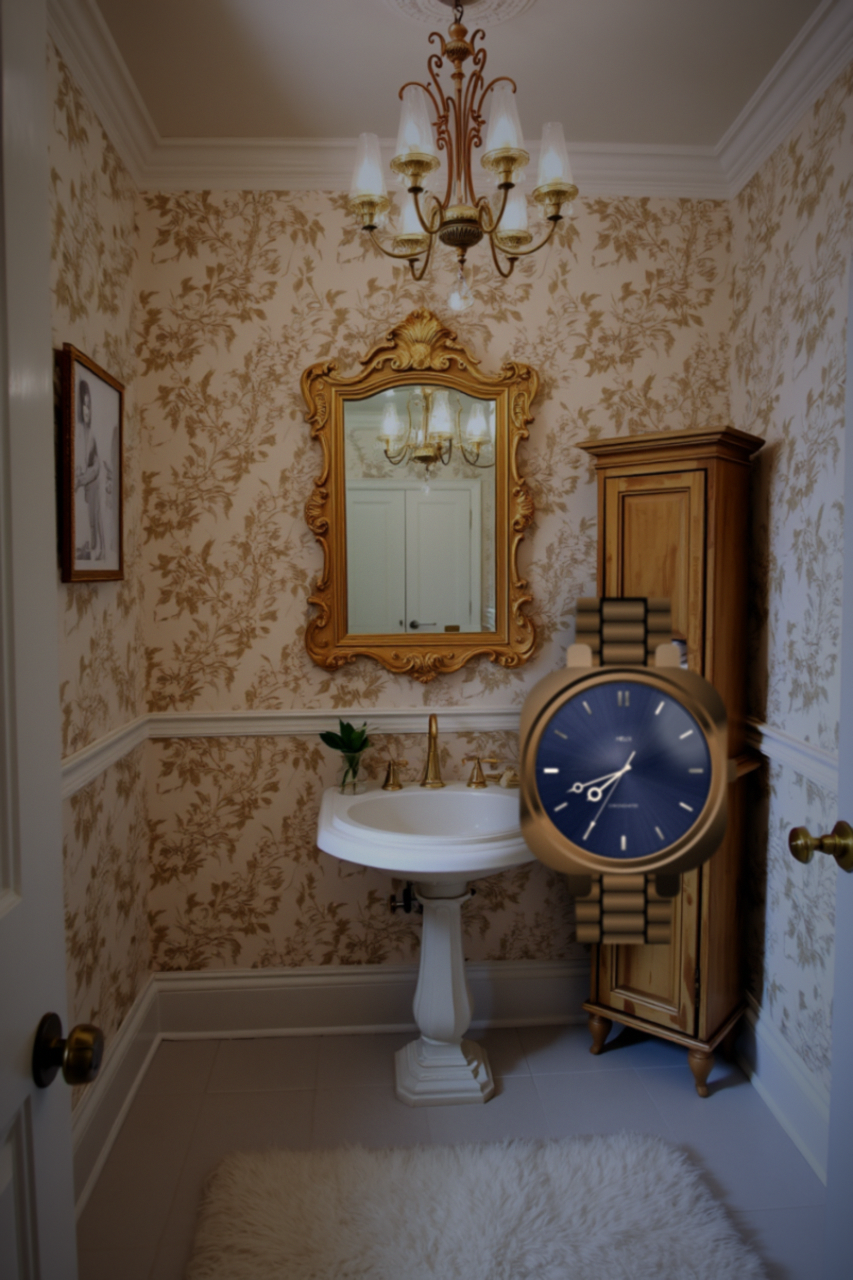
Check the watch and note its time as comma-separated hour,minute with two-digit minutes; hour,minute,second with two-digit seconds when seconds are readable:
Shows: 7,41,35
